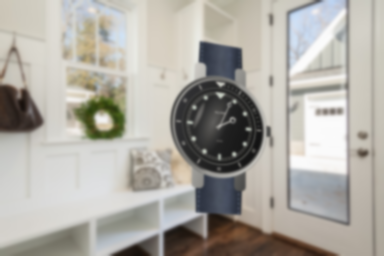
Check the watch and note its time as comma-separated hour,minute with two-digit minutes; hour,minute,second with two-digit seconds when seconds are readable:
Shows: 2,04
